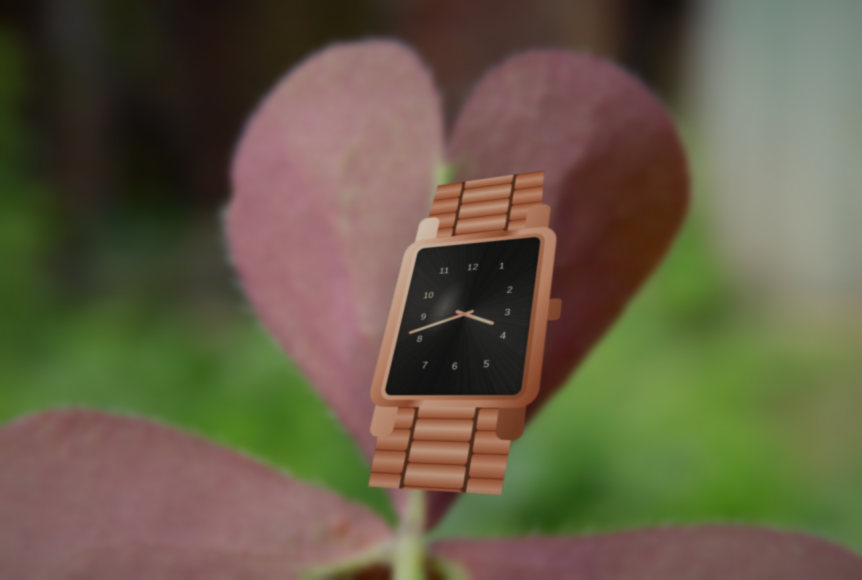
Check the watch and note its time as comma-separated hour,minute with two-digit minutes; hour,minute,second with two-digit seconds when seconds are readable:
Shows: 3,42
